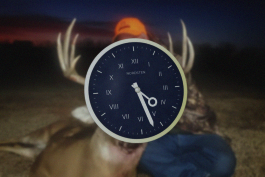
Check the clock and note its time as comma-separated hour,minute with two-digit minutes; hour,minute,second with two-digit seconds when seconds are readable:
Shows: 4,27
